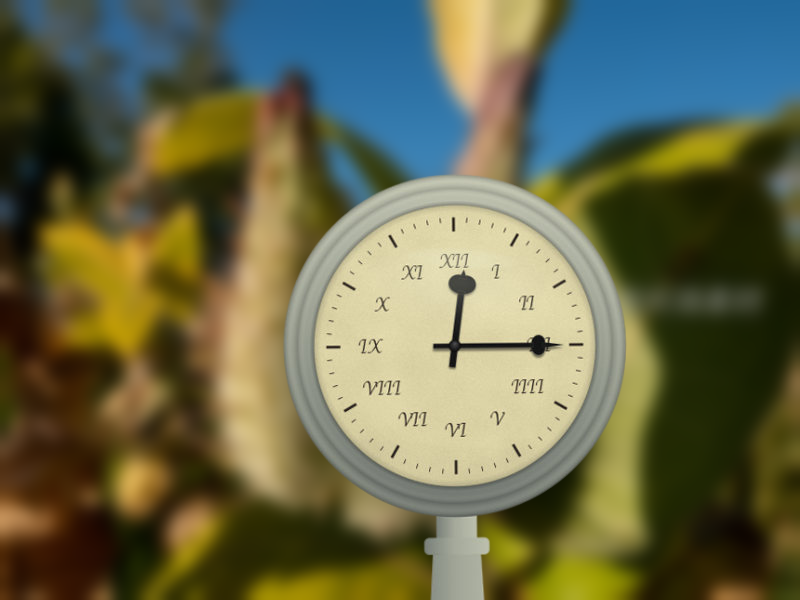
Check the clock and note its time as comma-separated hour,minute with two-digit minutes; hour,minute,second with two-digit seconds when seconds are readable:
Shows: 12,15
